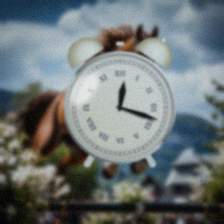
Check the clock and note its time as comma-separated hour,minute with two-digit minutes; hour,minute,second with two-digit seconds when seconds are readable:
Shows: 12,18
